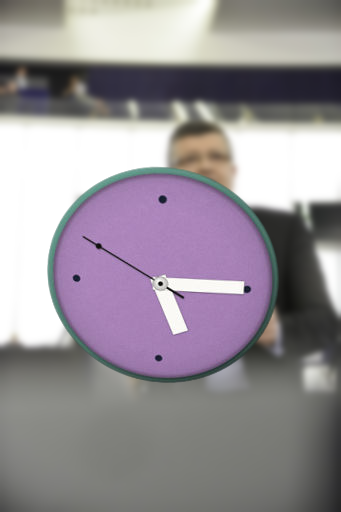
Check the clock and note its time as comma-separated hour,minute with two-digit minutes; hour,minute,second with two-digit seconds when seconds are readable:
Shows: 5,14,50
